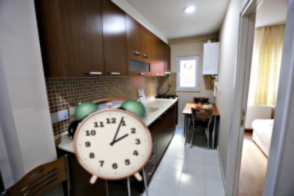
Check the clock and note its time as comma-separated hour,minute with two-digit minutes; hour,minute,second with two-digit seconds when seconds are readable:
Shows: 2,04
